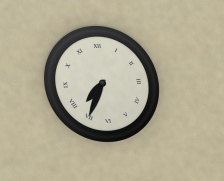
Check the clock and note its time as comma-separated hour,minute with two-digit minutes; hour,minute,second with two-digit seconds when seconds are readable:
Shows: 7,35
